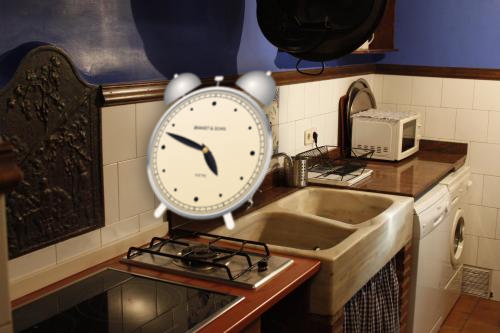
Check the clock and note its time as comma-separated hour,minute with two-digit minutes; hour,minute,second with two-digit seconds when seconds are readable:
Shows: 4,48
